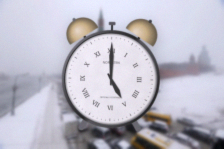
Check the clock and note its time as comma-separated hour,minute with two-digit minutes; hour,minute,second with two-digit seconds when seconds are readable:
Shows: 5,00
